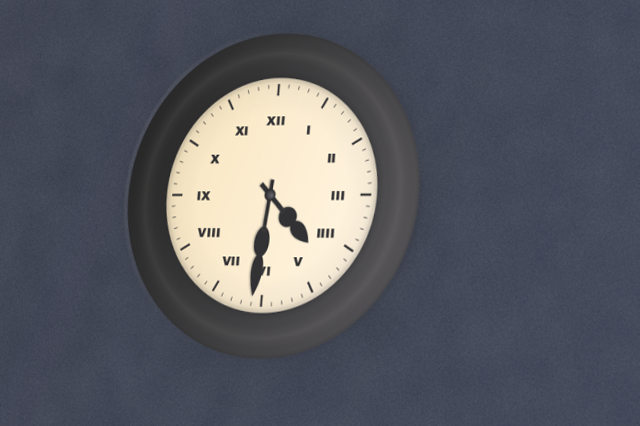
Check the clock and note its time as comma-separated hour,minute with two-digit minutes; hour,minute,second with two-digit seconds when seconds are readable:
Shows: 4,31
